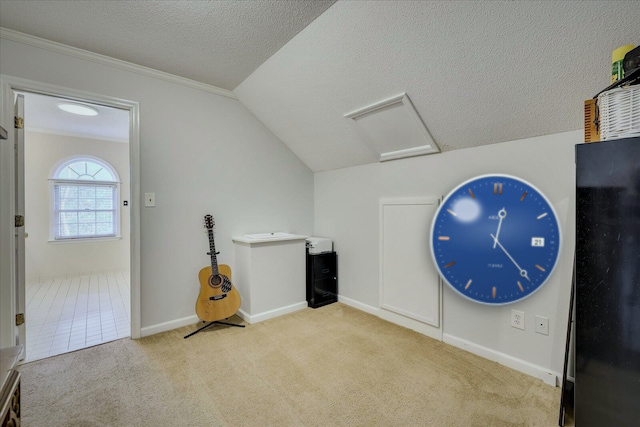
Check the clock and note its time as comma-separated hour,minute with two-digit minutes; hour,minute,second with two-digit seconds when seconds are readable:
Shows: 12,23
